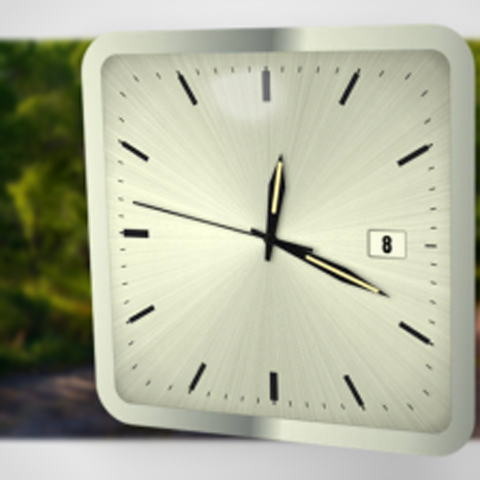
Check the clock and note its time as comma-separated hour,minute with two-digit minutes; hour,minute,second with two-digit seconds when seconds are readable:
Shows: 12,18,47
